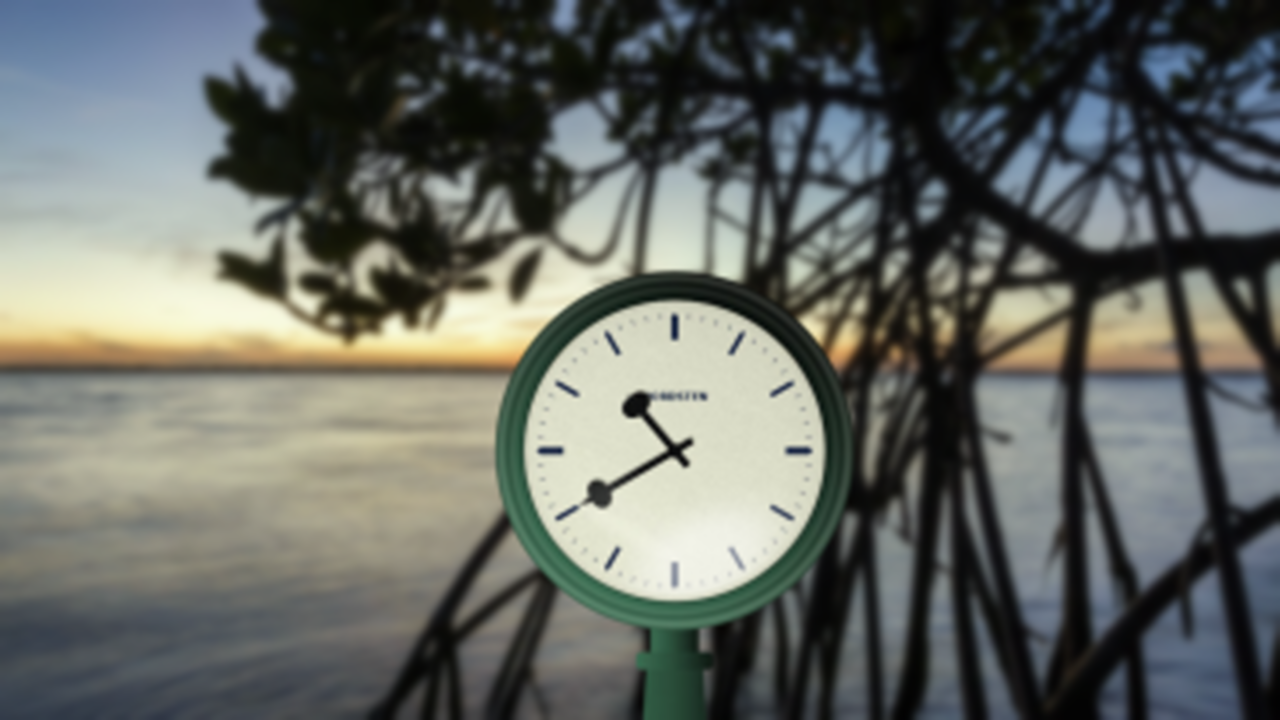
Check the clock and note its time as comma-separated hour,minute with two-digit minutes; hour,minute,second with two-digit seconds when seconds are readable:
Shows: 10,40
